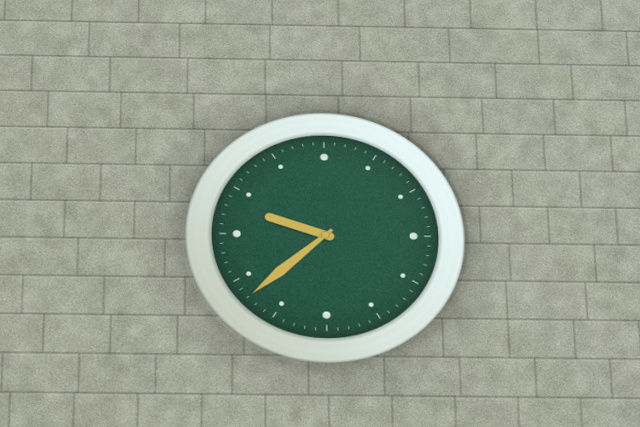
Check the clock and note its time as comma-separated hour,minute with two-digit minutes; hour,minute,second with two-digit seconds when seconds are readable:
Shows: 9,38
